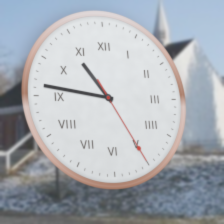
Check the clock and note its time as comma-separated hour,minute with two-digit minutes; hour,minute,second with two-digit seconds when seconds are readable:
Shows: 10,46,25
